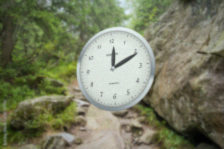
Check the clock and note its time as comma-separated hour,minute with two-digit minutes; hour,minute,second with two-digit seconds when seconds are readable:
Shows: 12,11
